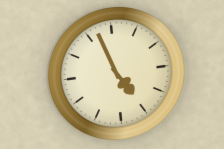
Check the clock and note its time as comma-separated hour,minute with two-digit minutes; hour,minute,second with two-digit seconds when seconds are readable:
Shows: 4,57
